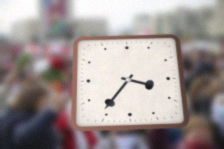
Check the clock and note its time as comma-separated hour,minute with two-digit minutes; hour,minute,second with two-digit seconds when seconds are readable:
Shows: 3,36
